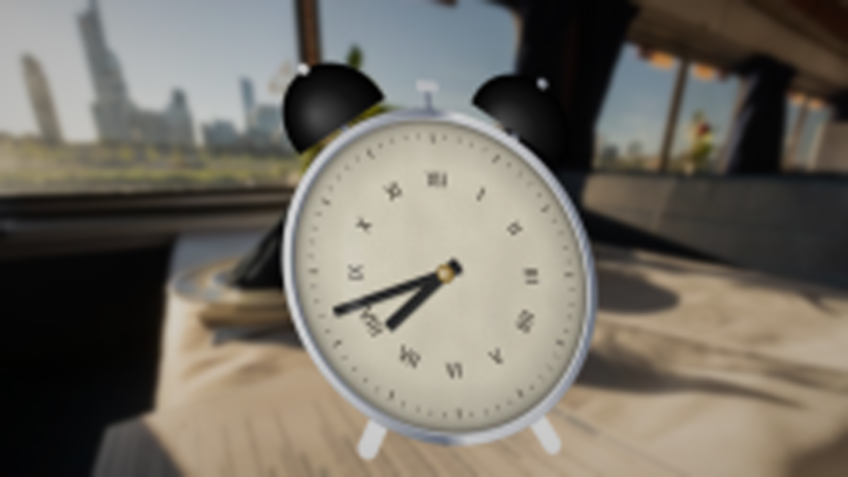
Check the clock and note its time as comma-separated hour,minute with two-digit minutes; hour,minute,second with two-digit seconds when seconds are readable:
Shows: 7,42
